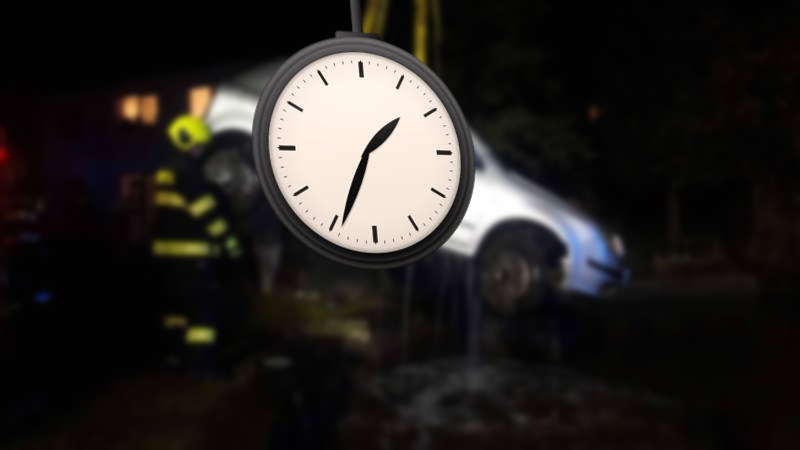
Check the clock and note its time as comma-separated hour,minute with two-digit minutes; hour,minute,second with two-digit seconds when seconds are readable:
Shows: 1,34
